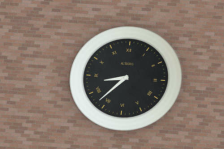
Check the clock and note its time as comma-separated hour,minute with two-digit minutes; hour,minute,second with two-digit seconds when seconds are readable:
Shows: 8,37
